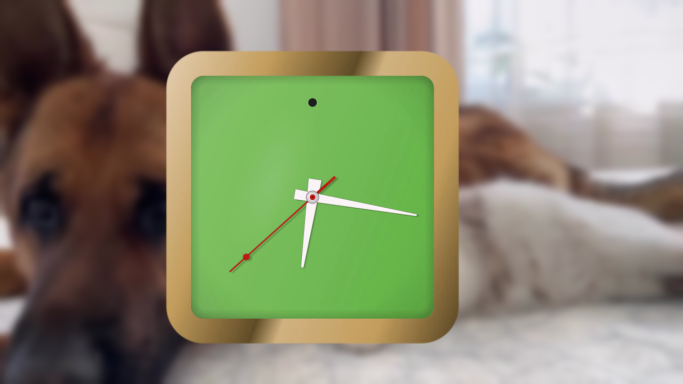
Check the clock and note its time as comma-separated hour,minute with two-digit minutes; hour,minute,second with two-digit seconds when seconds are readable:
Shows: 6,16,38
